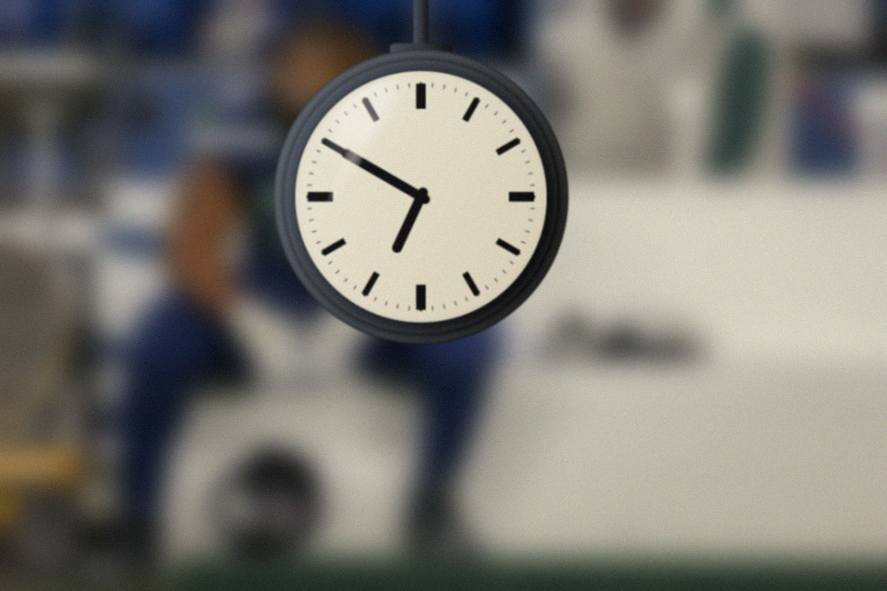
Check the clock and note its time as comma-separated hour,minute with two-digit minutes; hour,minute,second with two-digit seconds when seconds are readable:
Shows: 6,50
